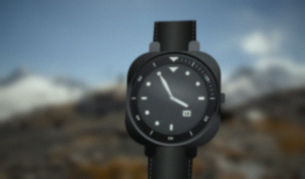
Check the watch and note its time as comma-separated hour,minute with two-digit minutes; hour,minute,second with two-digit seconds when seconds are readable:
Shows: 3,55
